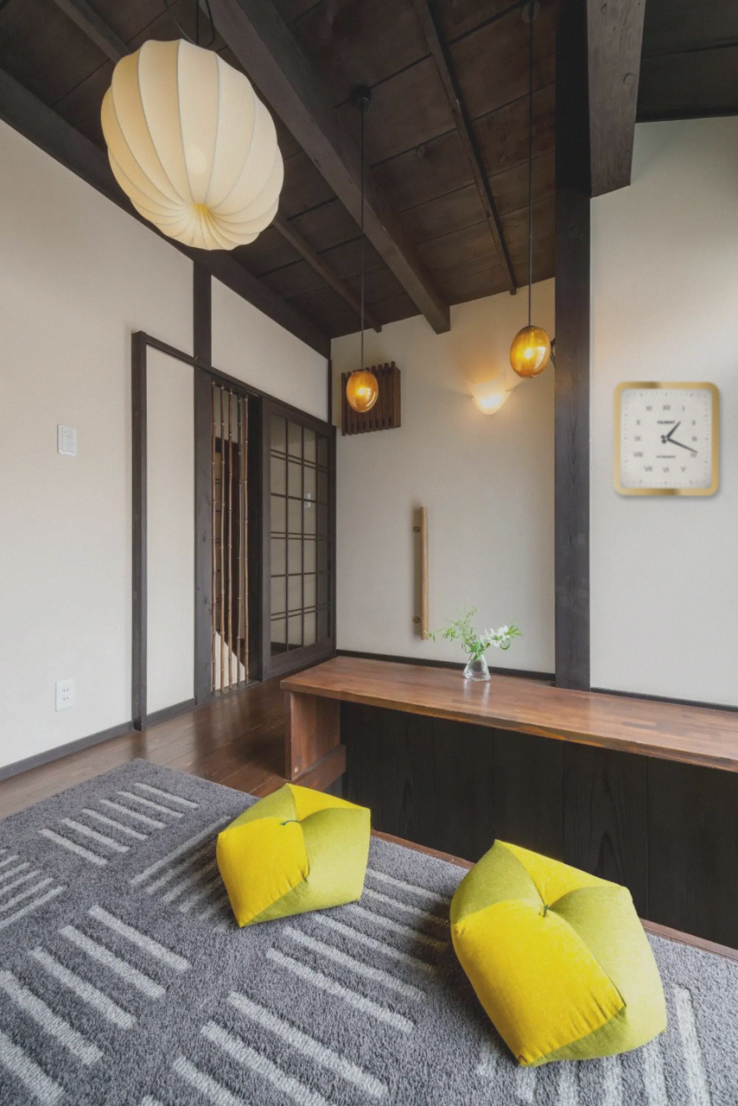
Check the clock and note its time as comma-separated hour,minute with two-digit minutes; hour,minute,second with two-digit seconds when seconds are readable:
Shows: 1,19
